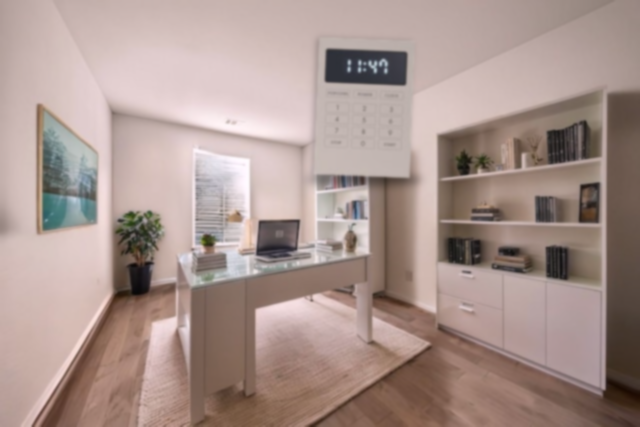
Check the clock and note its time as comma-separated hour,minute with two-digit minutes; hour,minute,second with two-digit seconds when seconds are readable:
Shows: 11,47
